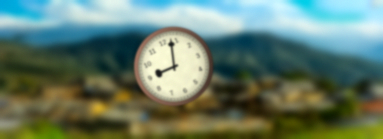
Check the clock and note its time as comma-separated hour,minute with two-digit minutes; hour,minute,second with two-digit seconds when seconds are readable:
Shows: 9,03
